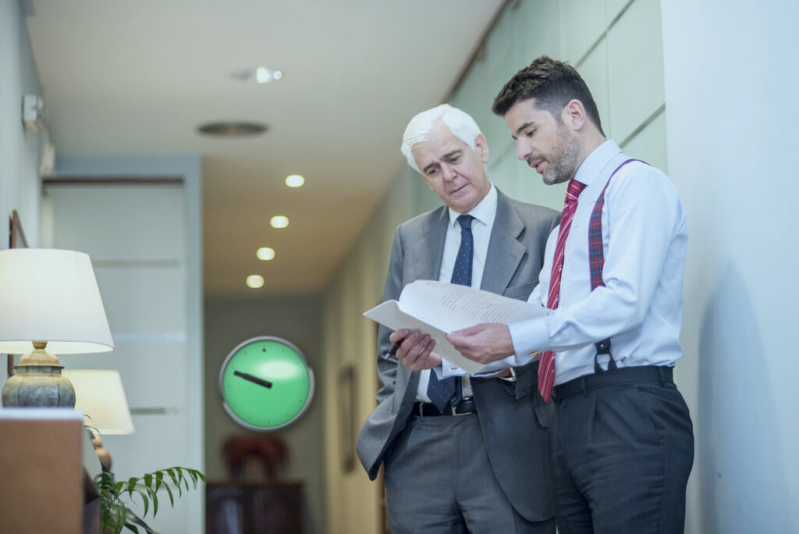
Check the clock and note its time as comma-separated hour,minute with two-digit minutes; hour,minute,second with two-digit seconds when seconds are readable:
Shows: 9,49
